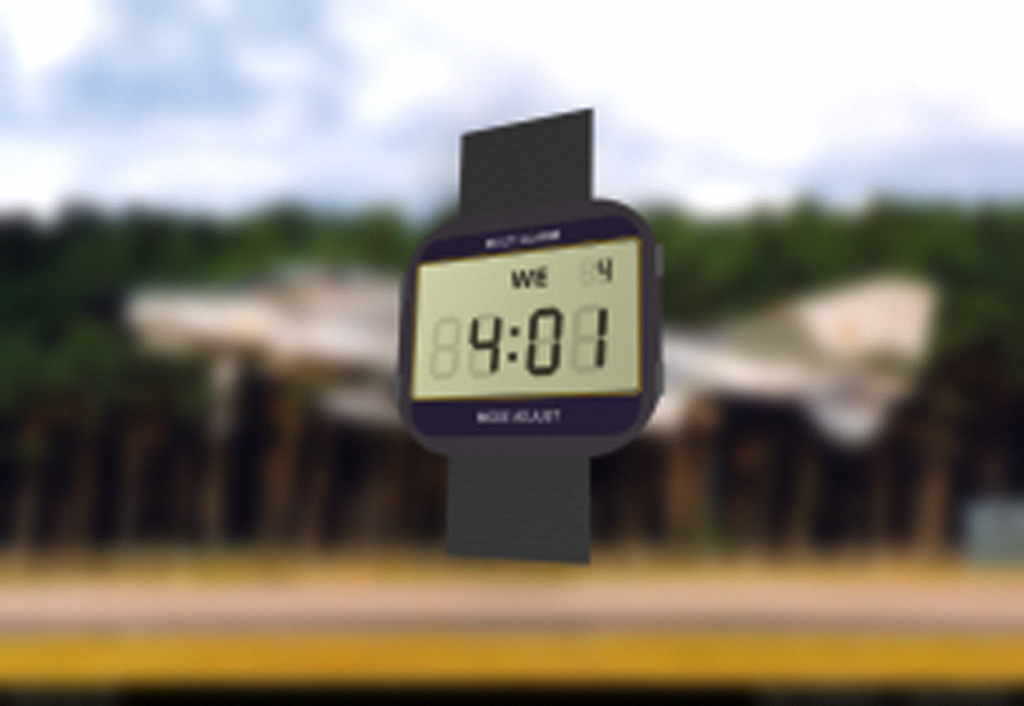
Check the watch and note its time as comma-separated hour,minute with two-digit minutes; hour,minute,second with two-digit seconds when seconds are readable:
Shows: 4,01
